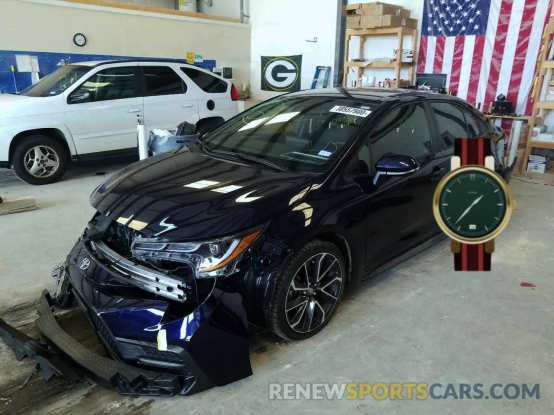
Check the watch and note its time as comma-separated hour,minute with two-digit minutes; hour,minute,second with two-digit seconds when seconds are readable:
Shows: 1,37
